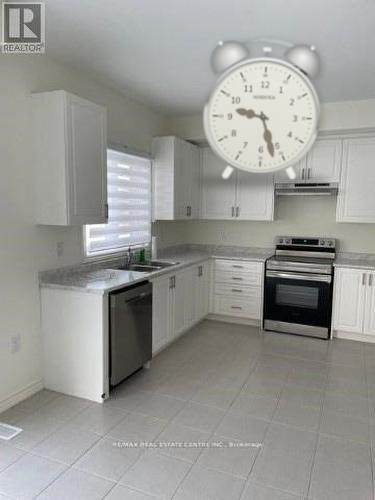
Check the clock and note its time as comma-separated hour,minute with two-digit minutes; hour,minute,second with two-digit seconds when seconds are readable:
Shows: 9,27
